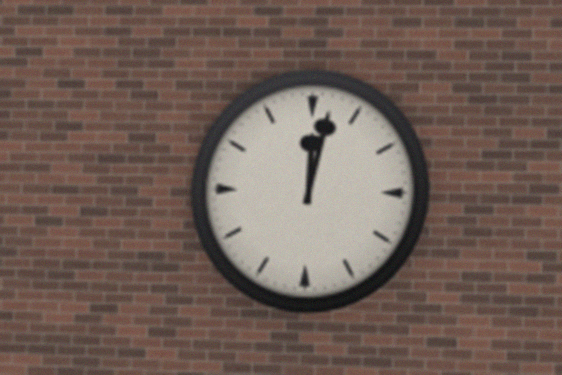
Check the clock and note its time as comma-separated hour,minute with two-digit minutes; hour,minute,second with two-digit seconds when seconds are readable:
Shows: 12,02
